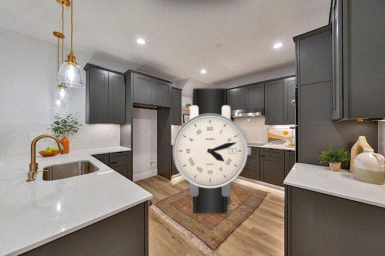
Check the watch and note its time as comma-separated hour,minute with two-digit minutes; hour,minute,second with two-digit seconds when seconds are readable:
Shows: 4,12
